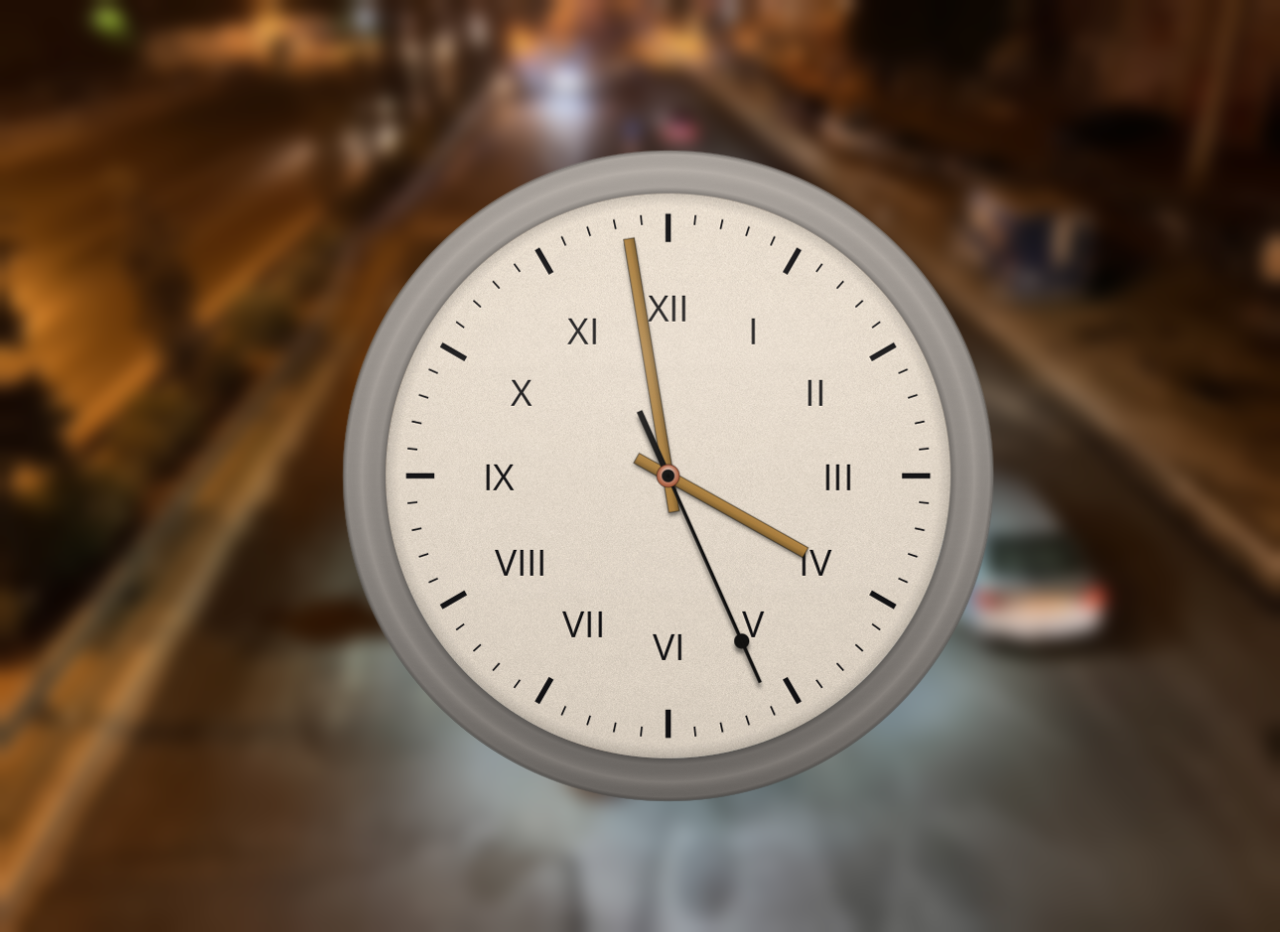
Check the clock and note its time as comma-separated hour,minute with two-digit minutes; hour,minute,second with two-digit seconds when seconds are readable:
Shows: 3,58,26
